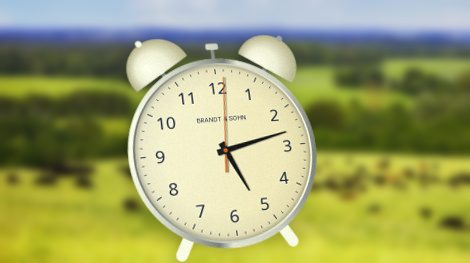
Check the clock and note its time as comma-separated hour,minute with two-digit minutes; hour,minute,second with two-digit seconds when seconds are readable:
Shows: 5,13,01
